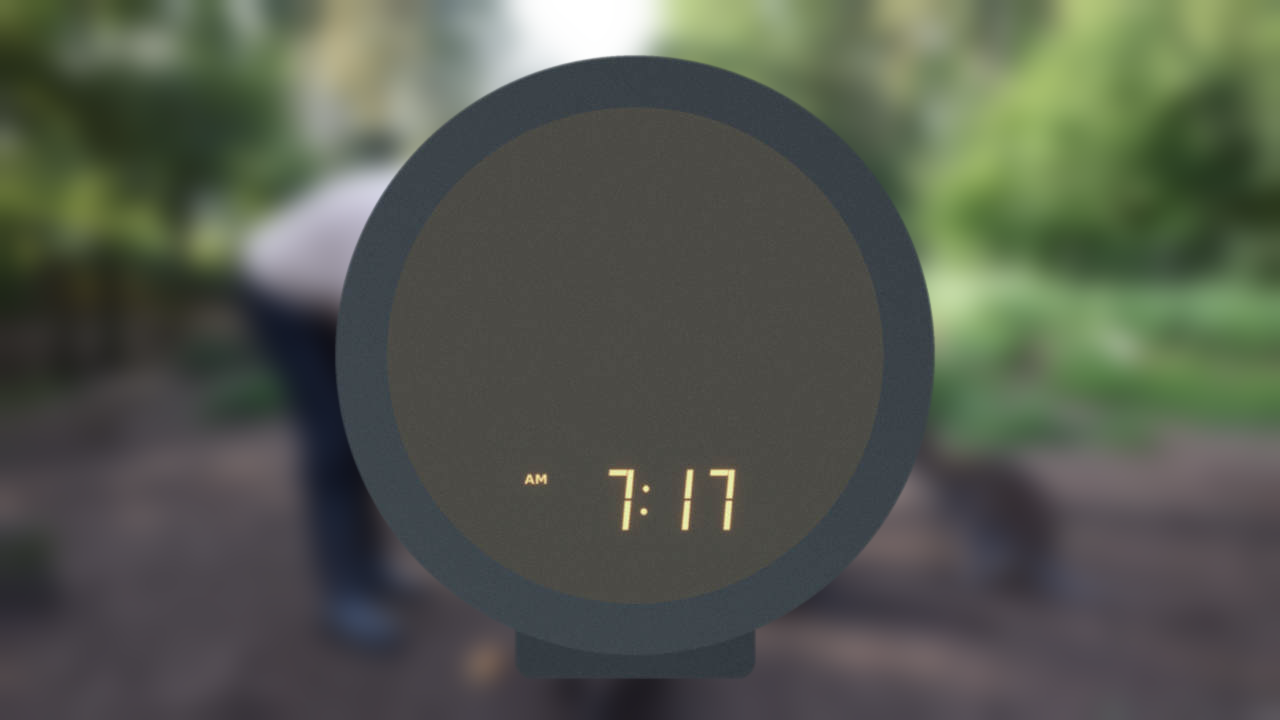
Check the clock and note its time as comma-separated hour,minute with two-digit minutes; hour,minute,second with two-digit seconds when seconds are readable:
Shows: 7,17
